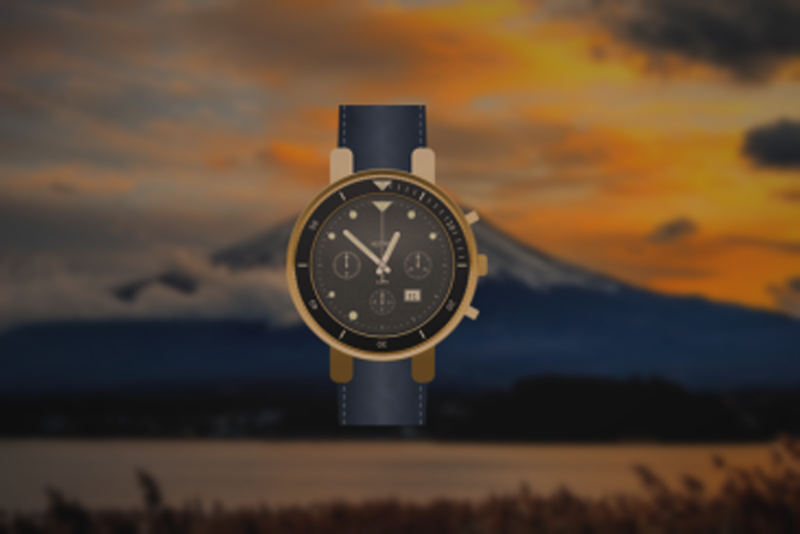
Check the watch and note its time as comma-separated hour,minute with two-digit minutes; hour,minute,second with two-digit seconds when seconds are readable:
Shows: 12,52
